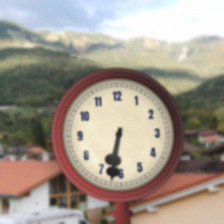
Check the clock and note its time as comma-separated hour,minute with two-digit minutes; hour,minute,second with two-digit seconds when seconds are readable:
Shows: 6,32
